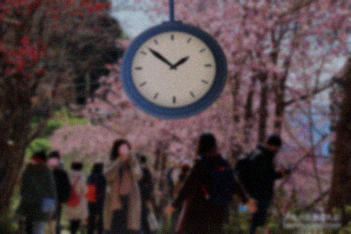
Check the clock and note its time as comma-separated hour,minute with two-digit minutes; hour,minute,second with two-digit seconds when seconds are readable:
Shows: 1,52
